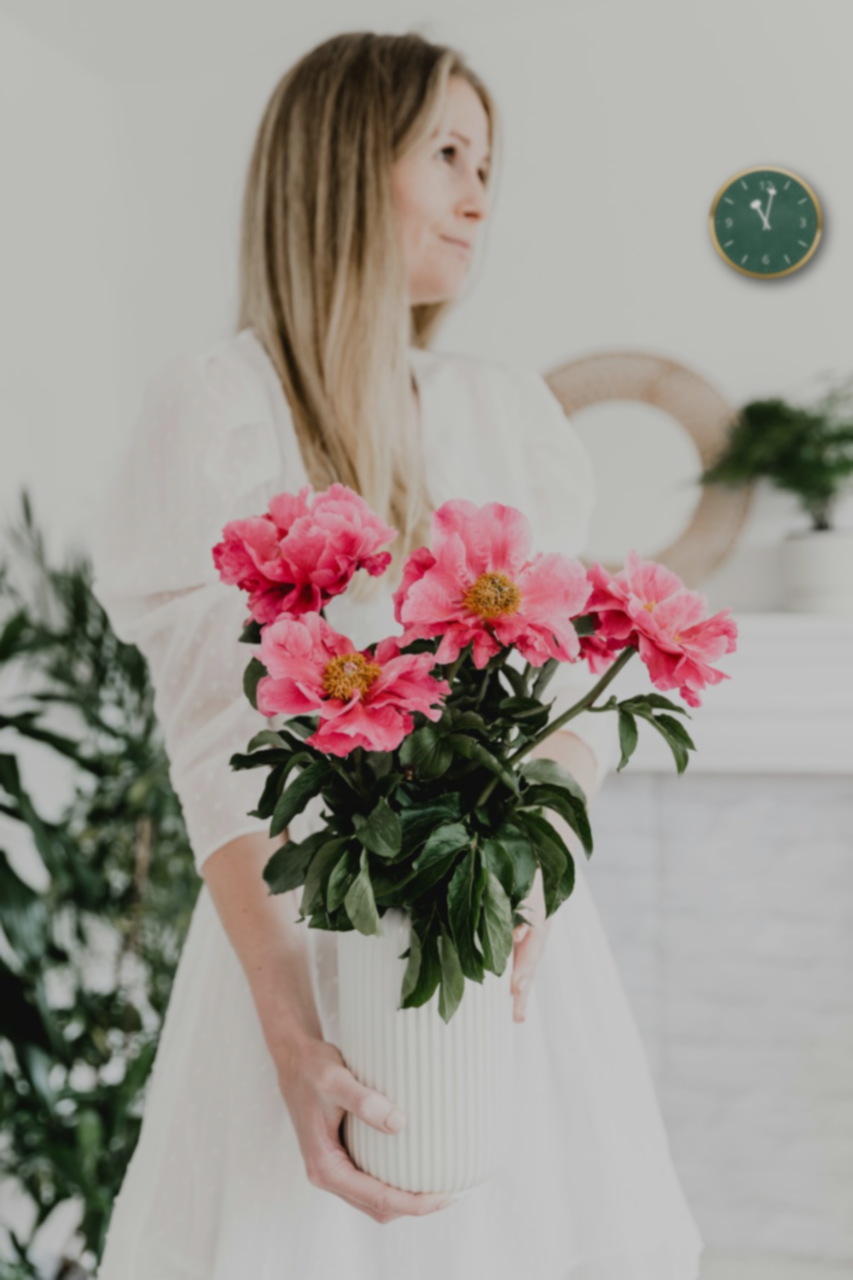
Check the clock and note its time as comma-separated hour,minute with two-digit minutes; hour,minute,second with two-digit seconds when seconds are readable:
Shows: 11,02
